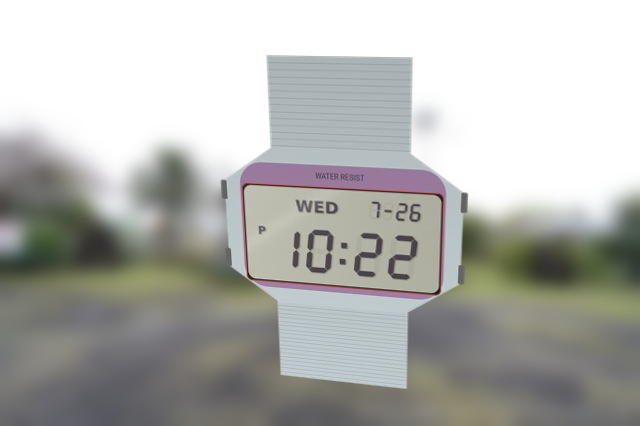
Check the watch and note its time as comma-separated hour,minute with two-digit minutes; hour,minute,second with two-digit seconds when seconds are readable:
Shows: 10,22
